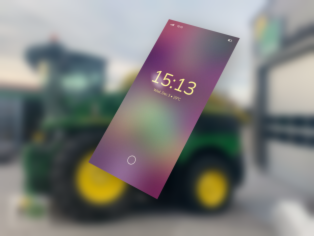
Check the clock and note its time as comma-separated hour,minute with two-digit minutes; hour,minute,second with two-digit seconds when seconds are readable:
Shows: 15,13
